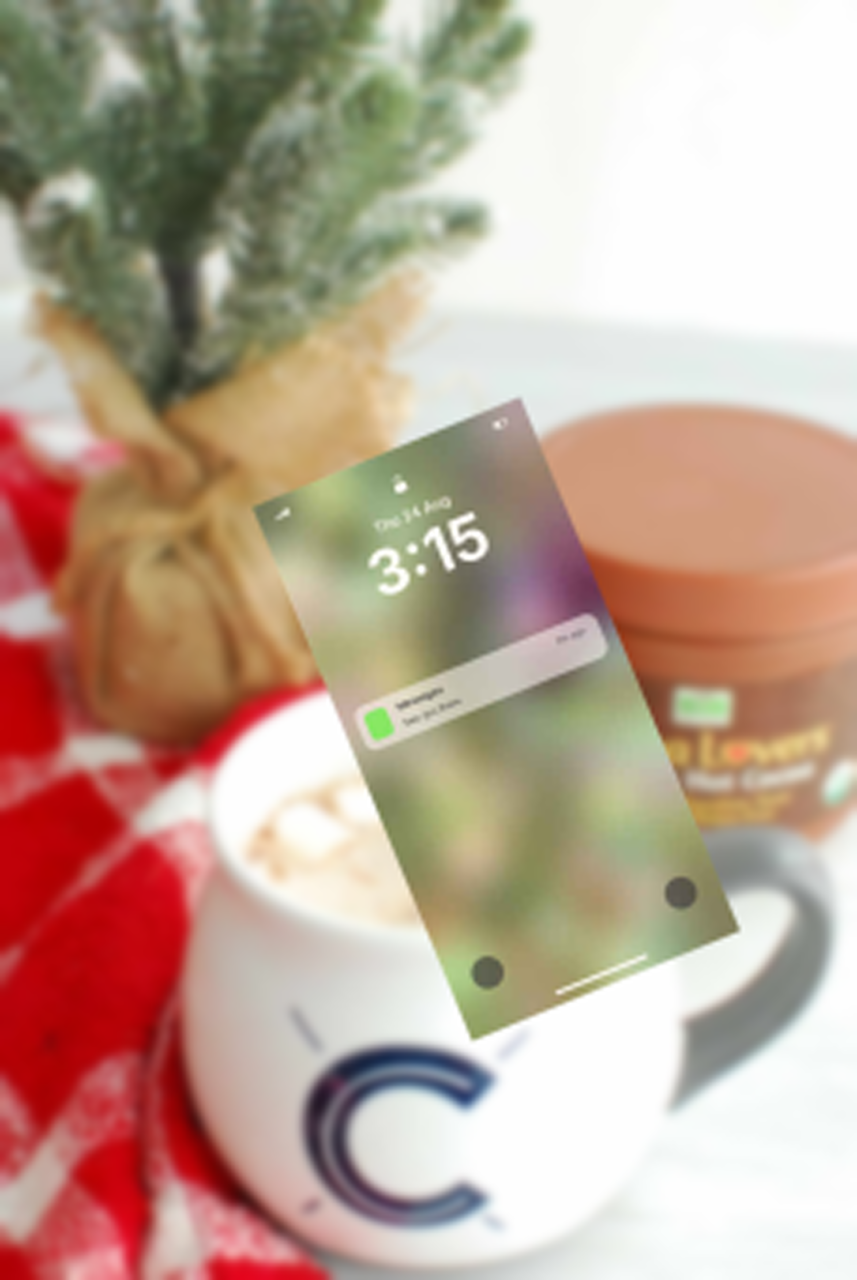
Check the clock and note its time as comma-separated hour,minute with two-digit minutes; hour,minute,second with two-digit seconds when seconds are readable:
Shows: 3,15
